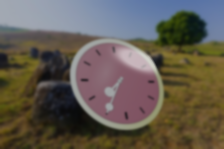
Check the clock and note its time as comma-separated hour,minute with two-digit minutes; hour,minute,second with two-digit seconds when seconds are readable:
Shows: 7,35
